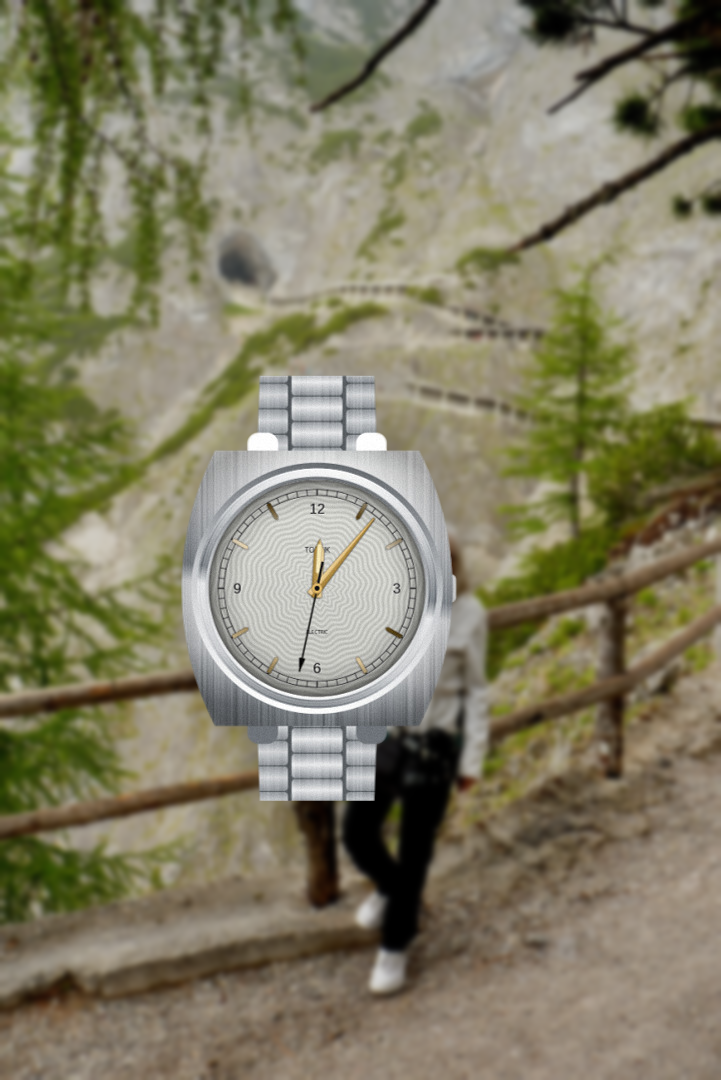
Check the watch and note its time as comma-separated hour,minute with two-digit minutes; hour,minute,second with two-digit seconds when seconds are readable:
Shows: 12,06,32
